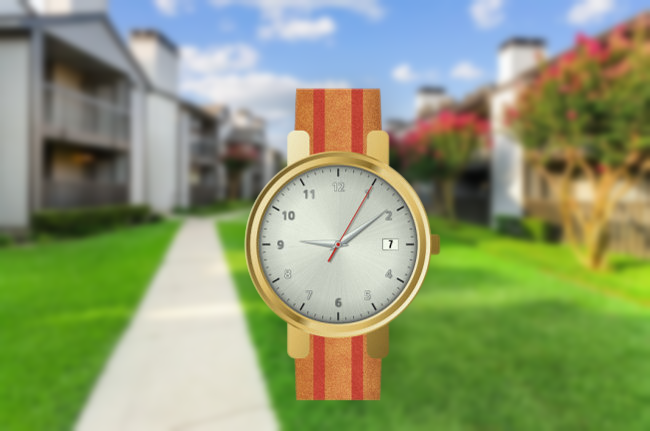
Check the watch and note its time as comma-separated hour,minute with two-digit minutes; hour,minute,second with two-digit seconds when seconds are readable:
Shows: 9,09,05
